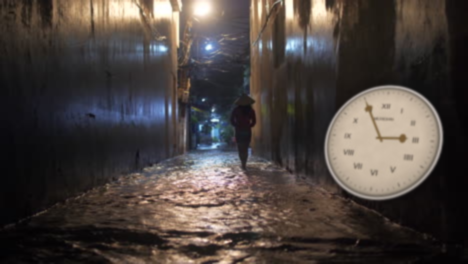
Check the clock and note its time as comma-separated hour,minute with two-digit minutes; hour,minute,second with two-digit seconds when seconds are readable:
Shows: 2,55
